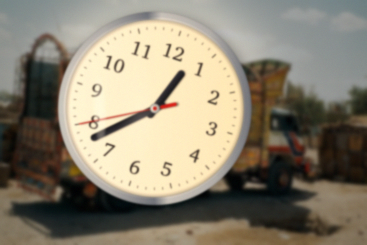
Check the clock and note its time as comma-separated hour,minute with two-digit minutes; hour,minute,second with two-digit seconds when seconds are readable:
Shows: 12,37,40
